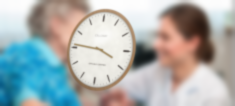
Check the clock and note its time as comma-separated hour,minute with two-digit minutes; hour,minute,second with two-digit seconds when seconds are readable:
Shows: 3,46
